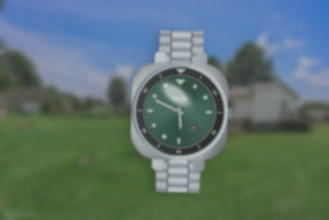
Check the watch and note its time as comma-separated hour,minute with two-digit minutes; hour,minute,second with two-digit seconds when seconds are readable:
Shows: 5,49
